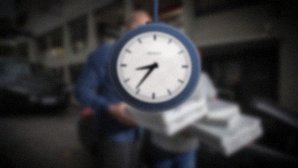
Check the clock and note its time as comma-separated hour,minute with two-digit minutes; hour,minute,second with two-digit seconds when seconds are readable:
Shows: 8,36
